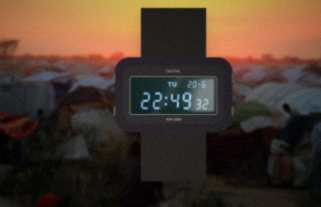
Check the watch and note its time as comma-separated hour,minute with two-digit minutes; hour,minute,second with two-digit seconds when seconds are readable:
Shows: 22,49,32
